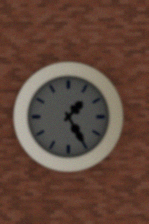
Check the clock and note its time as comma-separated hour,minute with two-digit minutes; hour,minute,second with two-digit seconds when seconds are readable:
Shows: 1,25
